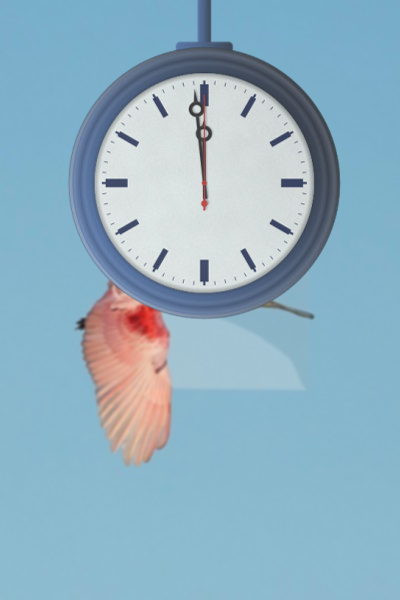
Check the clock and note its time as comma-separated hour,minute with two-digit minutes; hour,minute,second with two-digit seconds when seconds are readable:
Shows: 11,59,00
